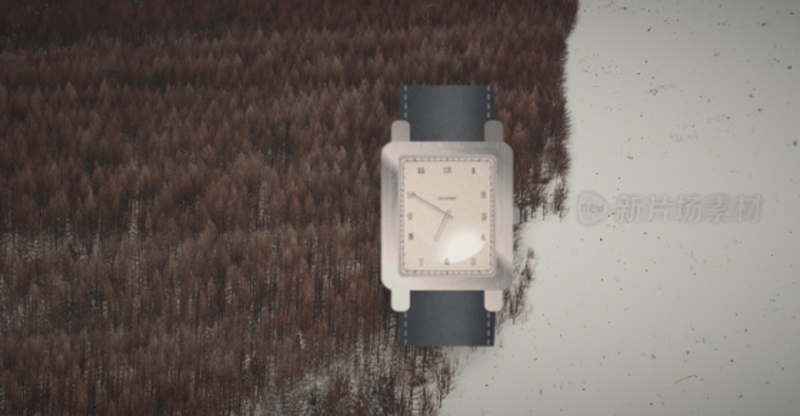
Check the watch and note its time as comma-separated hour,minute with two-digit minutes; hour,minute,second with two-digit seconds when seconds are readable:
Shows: 6,50
